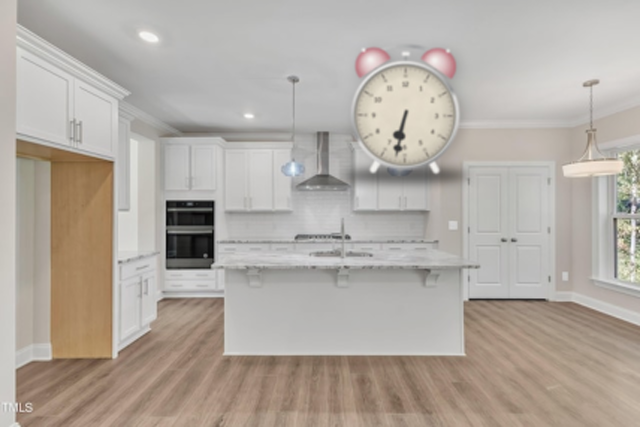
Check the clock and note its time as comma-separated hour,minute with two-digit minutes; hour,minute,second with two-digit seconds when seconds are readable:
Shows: 6,32
